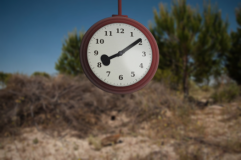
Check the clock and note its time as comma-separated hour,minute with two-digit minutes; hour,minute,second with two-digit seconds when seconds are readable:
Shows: 8,09
